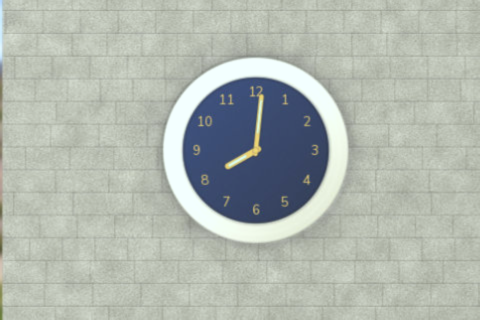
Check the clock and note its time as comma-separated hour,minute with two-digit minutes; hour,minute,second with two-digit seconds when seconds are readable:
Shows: 8,01
